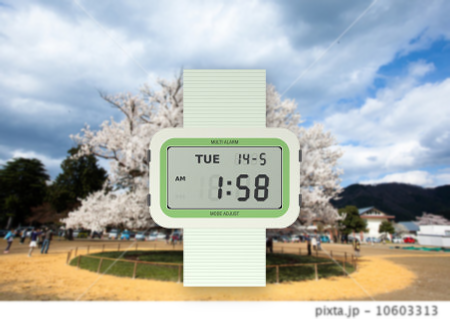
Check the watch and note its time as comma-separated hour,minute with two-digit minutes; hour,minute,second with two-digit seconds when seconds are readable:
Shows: 1,58
